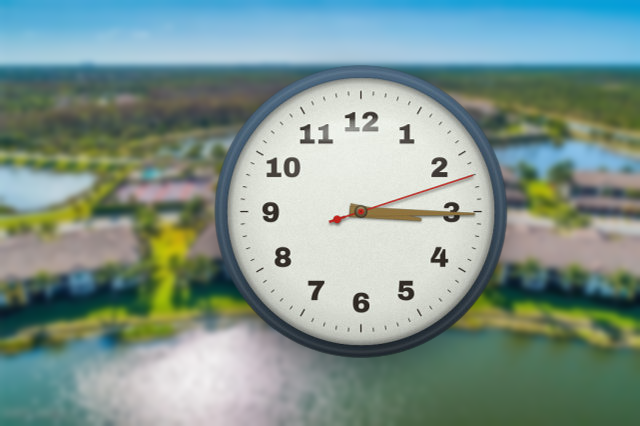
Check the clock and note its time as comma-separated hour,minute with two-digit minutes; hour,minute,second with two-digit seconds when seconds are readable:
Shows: 3,15,12
